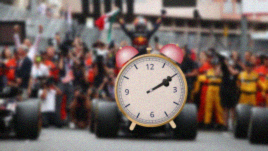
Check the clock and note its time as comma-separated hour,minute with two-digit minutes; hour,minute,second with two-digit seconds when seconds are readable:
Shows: 2,10
